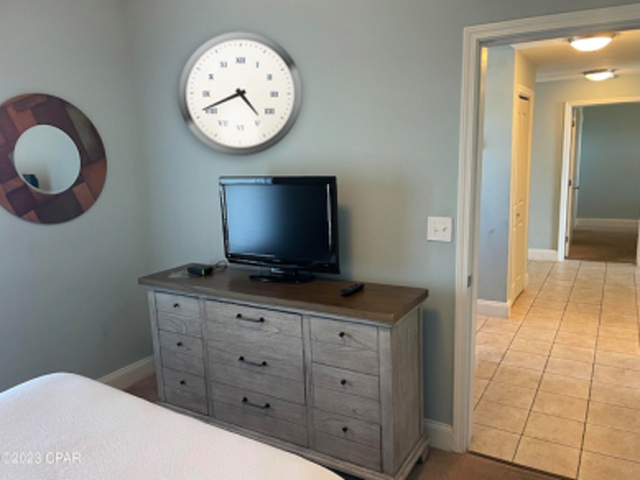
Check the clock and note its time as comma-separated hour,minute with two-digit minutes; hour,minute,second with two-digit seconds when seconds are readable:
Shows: 4,41
